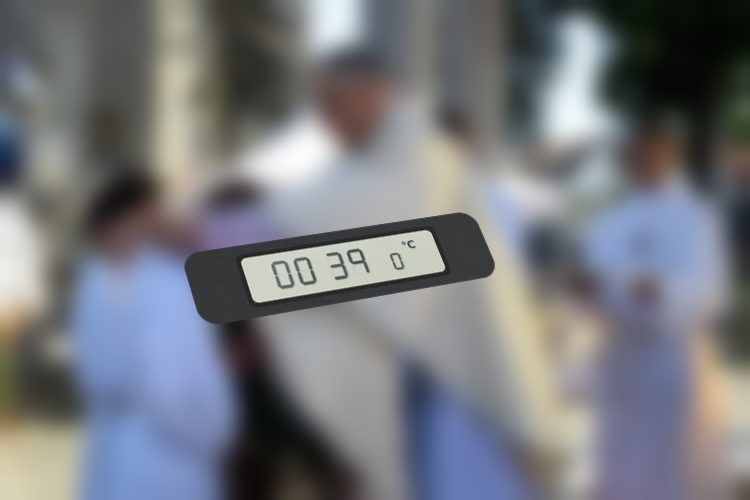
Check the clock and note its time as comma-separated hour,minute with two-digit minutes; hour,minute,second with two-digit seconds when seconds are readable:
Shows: 0,39
